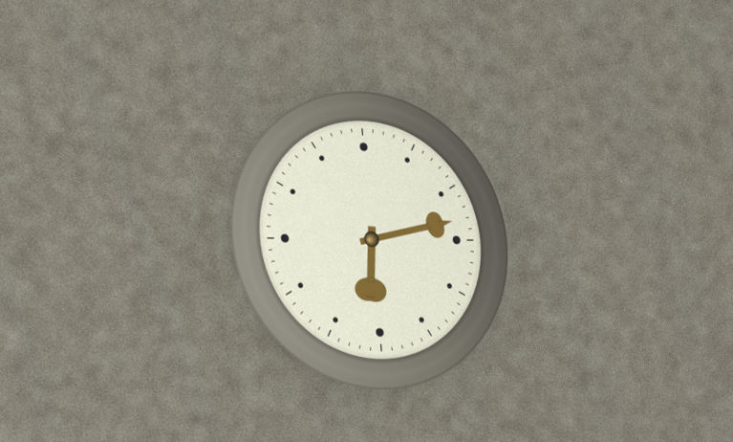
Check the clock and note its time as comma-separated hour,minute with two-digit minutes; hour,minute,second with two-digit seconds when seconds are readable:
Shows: 6,13
